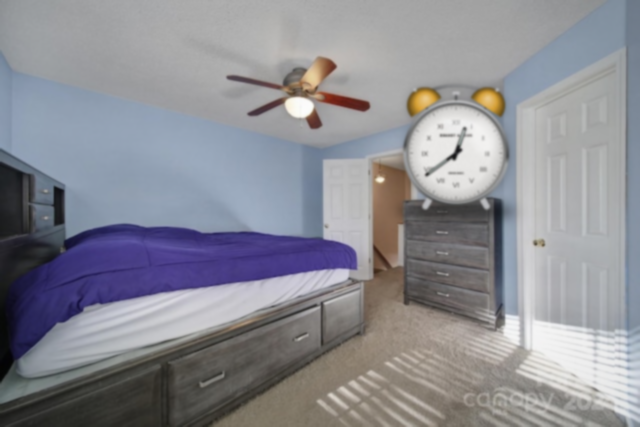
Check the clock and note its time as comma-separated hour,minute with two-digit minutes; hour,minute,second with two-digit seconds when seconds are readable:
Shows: 12,39
